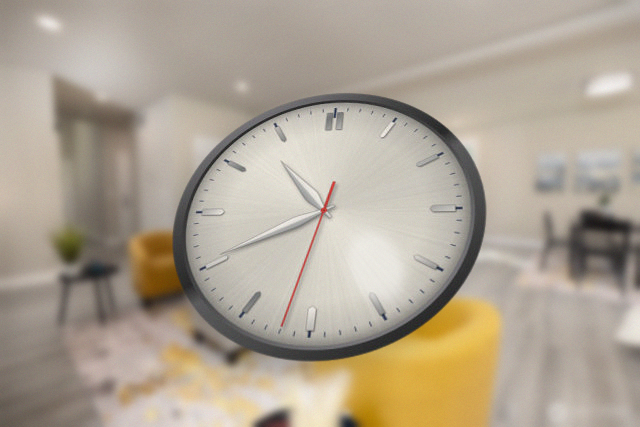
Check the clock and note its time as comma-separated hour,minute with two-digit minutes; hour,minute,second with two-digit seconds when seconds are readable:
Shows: 10,40,32
